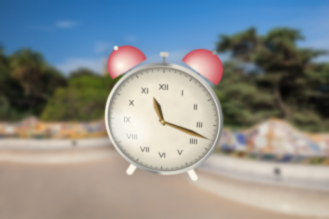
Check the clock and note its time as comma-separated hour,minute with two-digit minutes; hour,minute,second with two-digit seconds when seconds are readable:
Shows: 11,18
